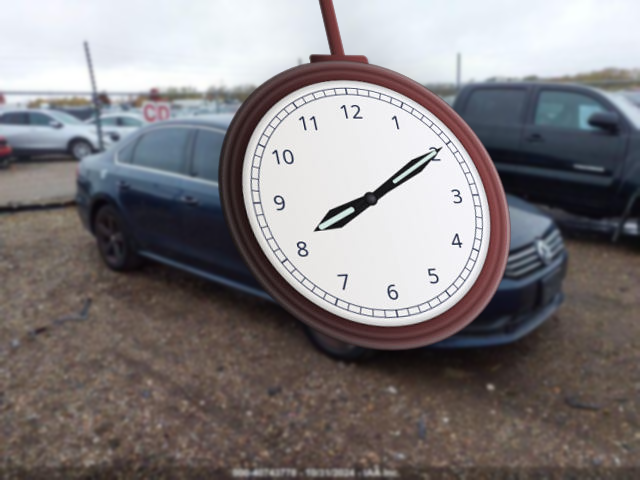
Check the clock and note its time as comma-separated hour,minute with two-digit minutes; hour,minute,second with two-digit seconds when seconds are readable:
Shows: 8,10
